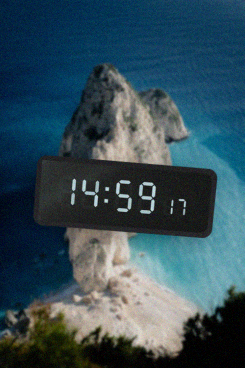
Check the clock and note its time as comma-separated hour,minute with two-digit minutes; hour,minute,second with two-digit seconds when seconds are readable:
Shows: 14,59,17
